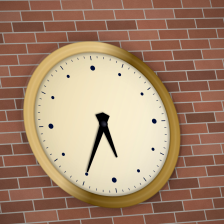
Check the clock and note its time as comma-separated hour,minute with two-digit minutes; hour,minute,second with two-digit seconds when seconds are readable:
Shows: 5,35
